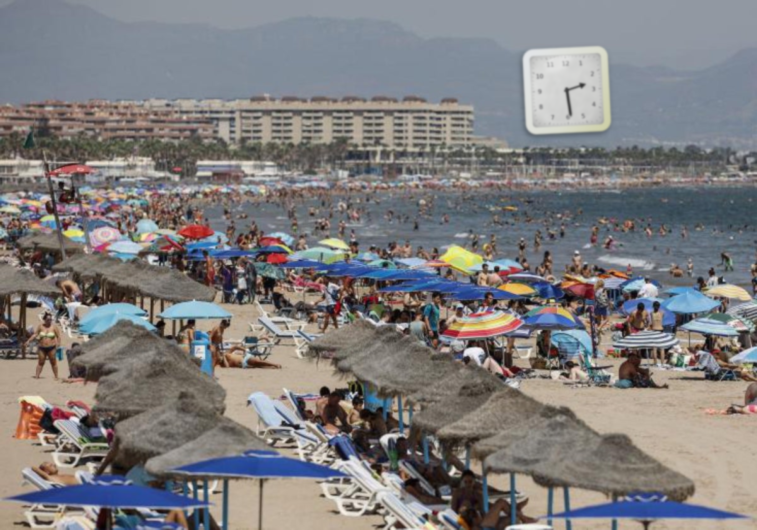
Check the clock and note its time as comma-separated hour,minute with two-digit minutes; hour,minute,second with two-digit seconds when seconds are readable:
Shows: 2,29
